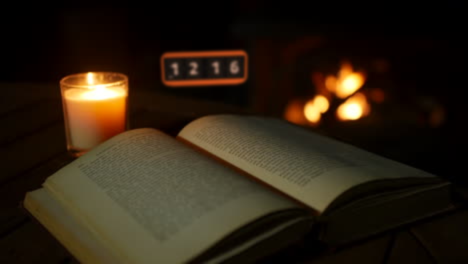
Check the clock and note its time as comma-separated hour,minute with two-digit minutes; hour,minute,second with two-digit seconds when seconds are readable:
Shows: 12,16
